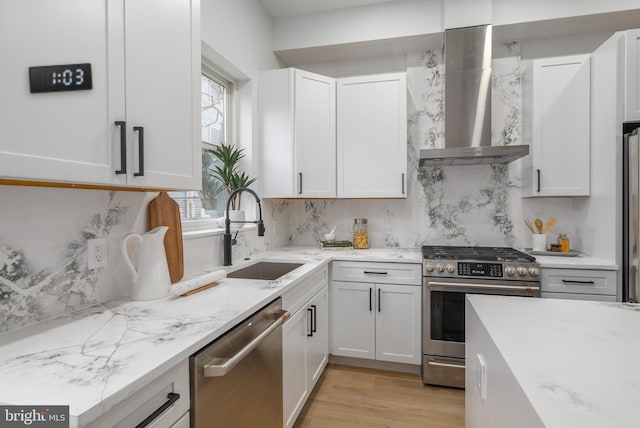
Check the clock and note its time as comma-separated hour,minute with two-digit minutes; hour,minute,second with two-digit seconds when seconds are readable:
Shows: 1,03
